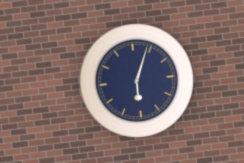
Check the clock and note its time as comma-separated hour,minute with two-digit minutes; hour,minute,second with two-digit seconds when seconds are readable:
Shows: 6,04
